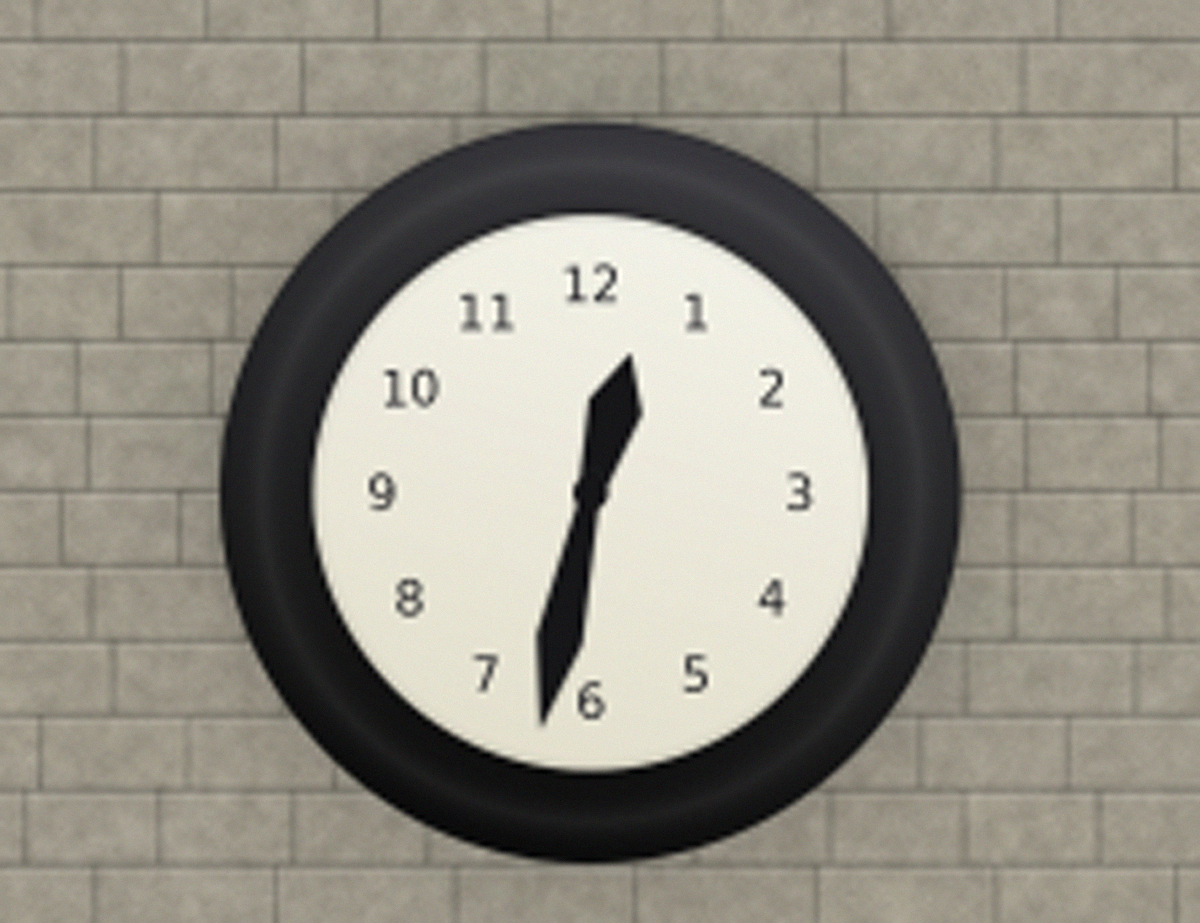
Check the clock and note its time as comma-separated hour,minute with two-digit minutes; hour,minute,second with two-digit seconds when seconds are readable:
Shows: 12,32
